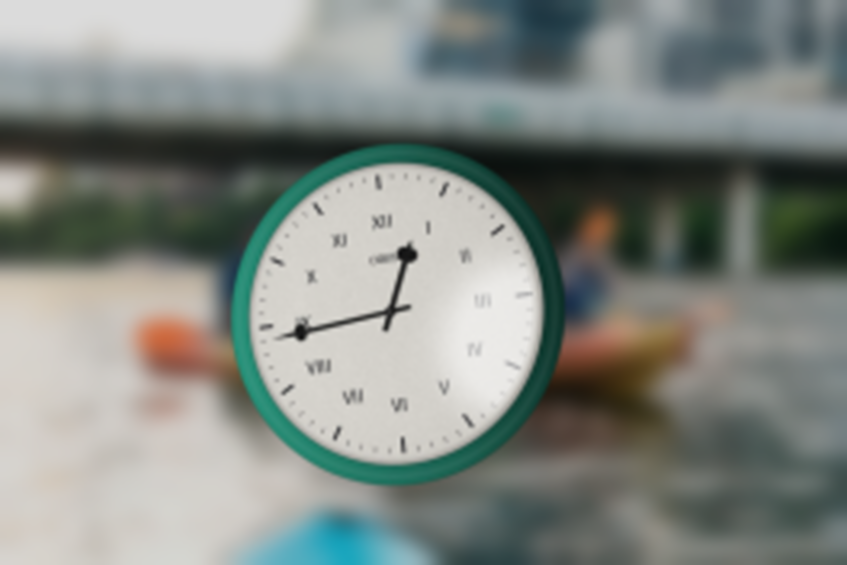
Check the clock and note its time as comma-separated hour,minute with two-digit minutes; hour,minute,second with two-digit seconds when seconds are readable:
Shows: 12,44
